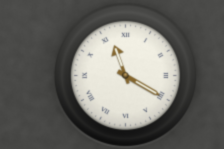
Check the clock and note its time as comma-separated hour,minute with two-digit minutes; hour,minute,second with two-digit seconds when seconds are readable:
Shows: 11,20
